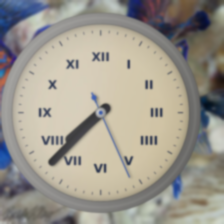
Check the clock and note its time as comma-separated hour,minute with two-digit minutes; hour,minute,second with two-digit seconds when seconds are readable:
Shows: 7,37,26
